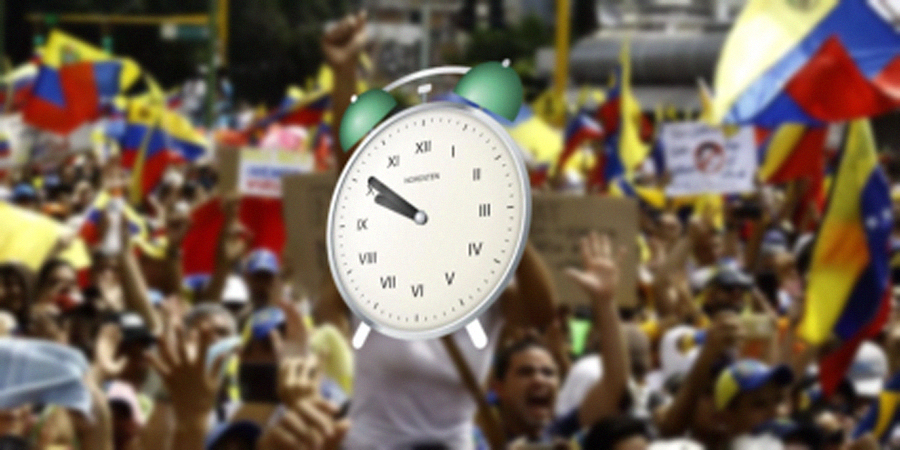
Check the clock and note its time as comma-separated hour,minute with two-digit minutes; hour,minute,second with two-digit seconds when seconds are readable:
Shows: 9,51
